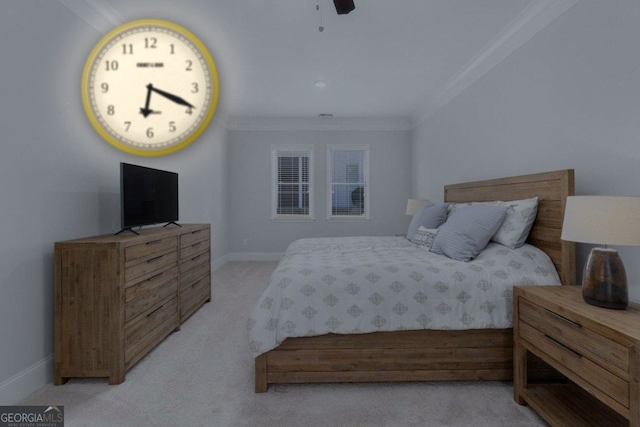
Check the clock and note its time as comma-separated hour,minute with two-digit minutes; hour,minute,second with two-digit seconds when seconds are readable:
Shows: 6,19
